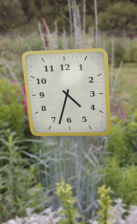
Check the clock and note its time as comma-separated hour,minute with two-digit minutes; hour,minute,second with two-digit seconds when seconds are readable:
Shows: 4,33
